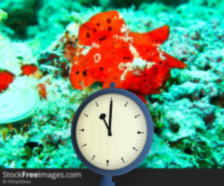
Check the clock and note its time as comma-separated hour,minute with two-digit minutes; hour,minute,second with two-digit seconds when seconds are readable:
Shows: 11,00
